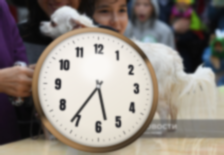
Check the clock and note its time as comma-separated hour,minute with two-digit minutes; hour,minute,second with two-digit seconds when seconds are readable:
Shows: 5,36
